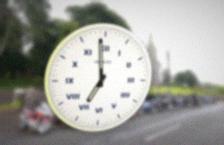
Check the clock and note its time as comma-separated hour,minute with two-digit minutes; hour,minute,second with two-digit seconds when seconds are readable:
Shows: 6,59
